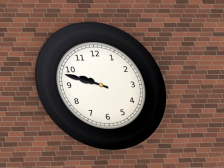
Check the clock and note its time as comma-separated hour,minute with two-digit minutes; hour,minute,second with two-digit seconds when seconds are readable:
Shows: 9,48
